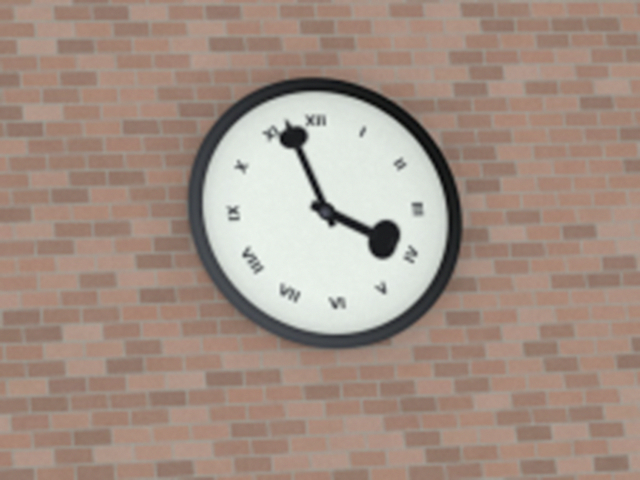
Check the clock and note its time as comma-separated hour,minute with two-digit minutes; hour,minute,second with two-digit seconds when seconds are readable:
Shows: 3,57
